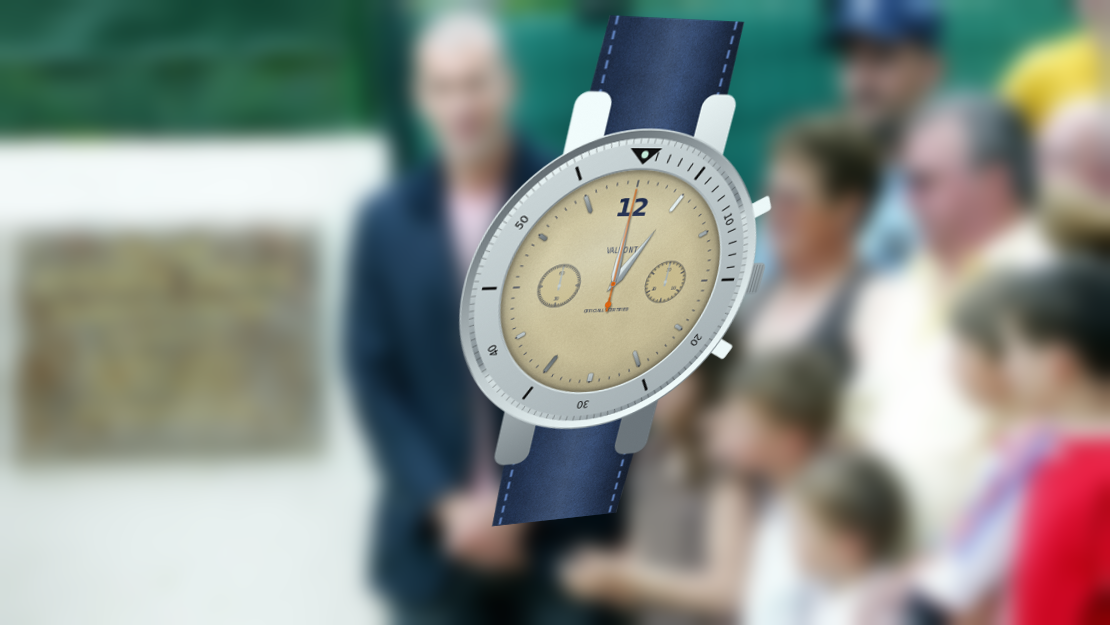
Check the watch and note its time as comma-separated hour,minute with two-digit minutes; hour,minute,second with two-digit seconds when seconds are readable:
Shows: 1,00
